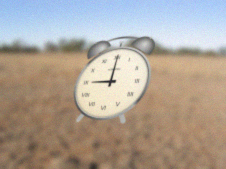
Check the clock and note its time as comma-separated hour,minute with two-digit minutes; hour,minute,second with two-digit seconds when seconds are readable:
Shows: 9,00
